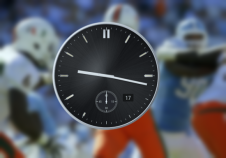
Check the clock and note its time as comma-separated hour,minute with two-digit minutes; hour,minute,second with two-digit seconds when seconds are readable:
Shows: 9,17
